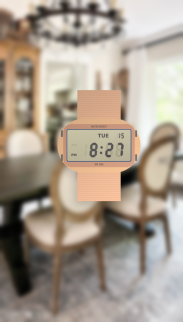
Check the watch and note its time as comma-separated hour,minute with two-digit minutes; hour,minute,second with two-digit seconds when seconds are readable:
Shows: 8,27
